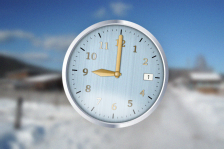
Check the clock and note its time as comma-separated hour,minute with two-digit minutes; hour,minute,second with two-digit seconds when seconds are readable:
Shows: 9,00
